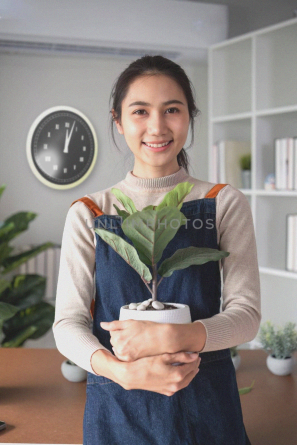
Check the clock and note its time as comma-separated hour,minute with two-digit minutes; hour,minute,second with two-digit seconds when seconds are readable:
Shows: 12,03
